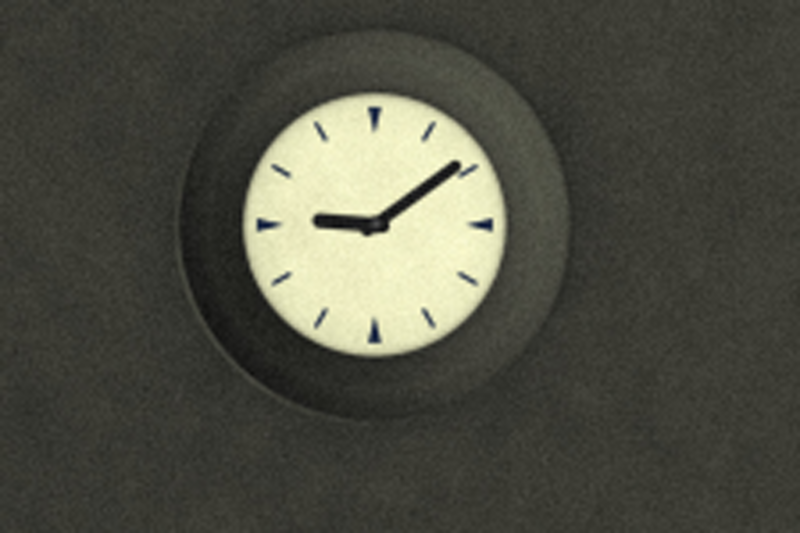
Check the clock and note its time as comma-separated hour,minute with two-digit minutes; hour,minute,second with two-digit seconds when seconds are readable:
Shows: 9,09
